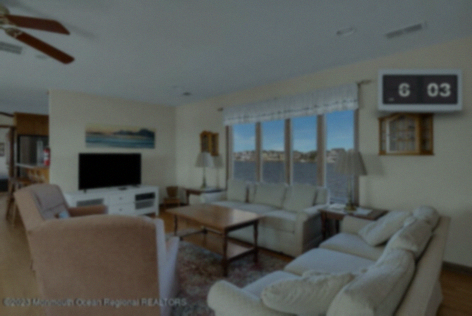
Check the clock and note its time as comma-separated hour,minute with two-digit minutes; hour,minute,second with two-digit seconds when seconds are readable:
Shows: 6,03
